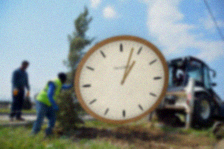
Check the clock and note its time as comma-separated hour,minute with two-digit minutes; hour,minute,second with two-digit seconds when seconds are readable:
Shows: 1,03
